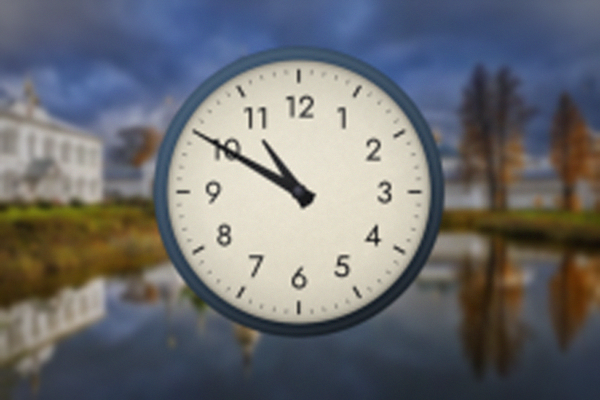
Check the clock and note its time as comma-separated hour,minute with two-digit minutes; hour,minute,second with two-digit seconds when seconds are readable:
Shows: 10,50
